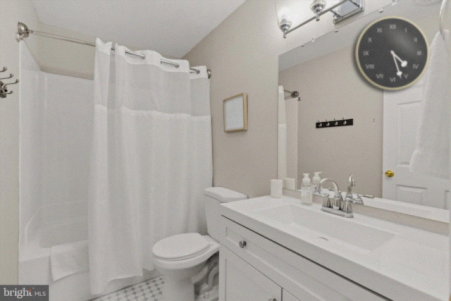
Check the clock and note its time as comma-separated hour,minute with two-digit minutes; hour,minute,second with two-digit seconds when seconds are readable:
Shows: 4,27
